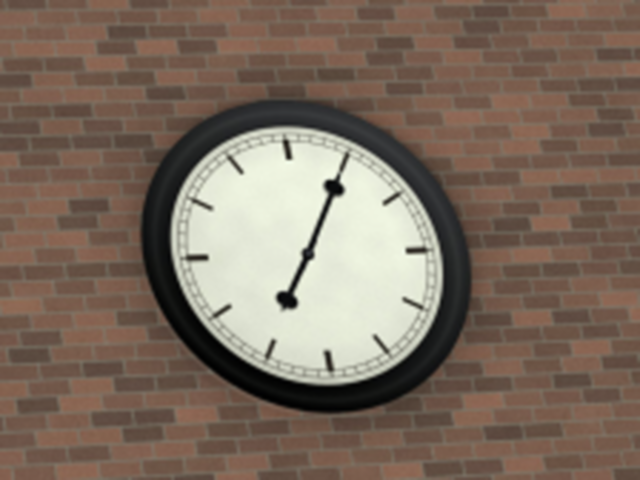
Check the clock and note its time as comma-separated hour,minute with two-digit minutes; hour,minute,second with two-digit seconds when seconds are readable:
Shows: 7,05
